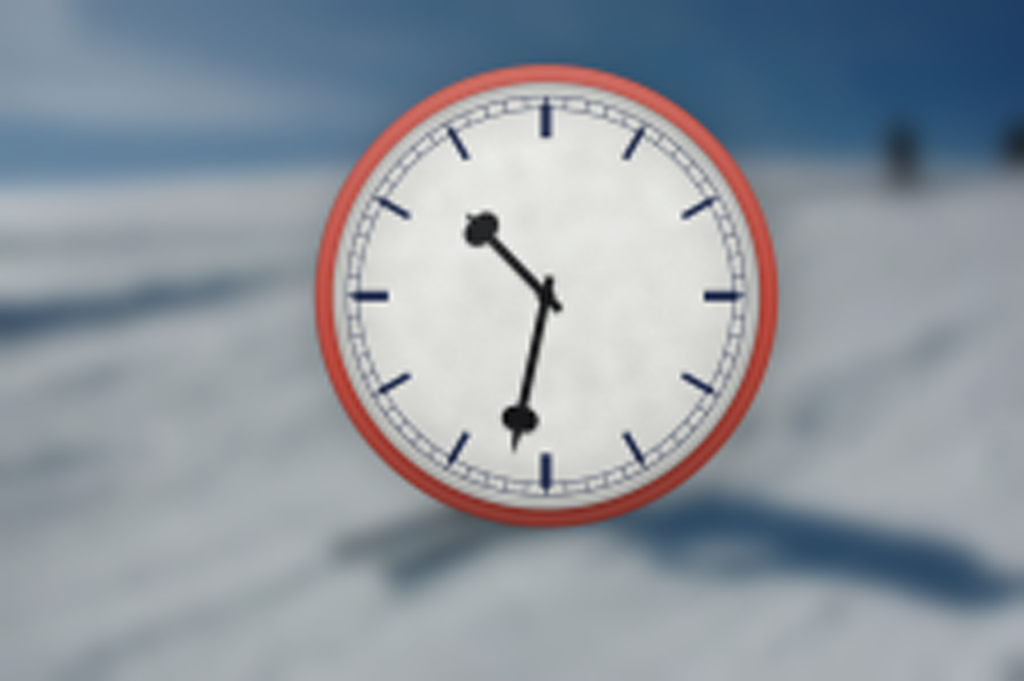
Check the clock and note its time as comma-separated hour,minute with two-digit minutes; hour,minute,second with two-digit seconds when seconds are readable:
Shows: 10,32
